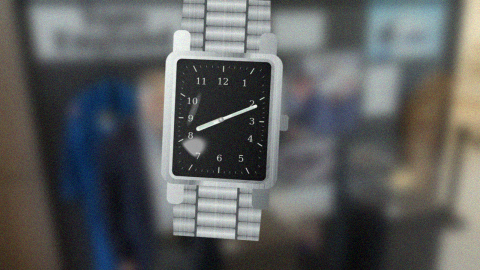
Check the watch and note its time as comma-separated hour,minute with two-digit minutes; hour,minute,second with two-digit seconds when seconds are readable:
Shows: 8,11
